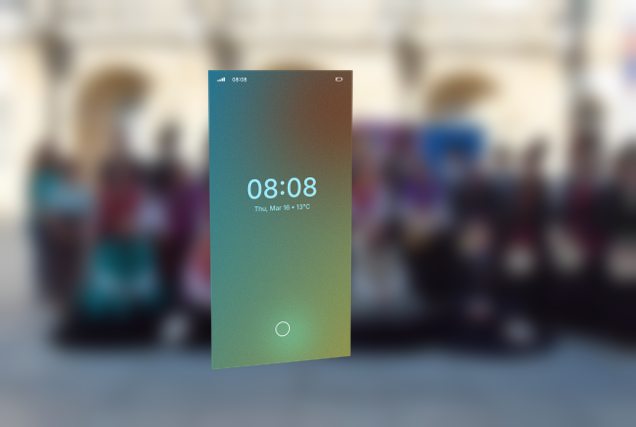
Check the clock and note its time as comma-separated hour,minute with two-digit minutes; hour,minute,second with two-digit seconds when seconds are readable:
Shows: 8,08
